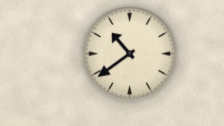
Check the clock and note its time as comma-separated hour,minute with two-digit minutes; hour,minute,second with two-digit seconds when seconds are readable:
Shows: 10,39
